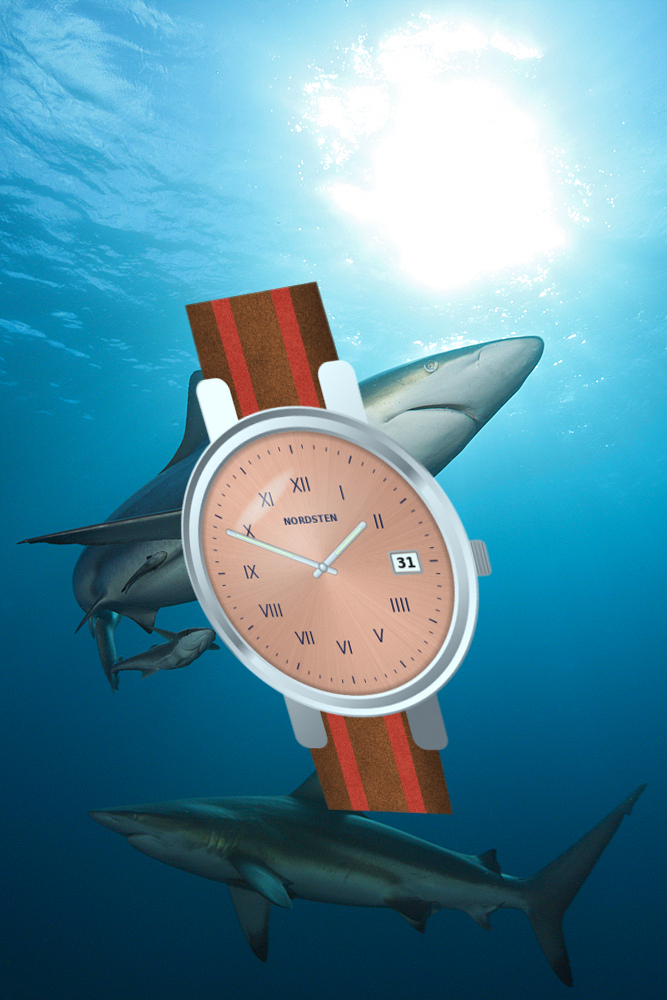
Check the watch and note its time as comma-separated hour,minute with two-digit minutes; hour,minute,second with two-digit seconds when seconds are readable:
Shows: 1,49
